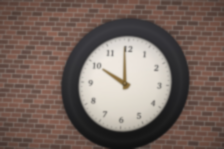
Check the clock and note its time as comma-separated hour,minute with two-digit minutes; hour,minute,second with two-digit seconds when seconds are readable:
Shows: 9,59
